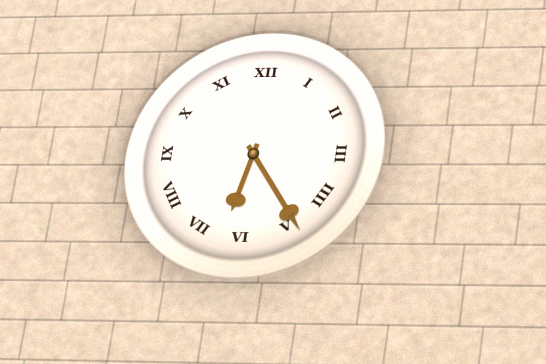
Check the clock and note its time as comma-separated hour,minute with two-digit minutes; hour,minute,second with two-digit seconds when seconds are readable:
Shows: 6,24
